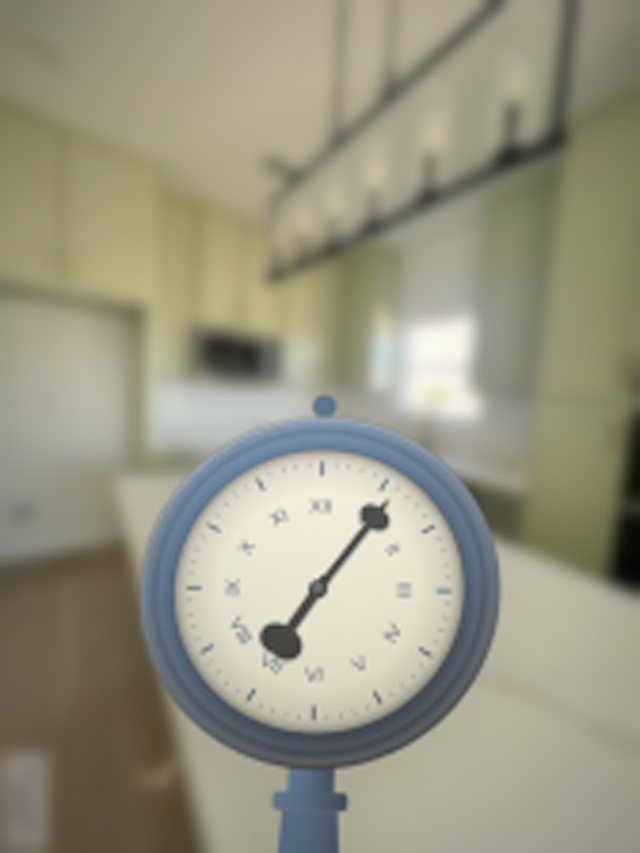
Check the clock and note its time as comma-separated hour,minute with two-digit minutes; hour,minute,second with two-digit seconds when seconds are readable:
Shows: 7,06
